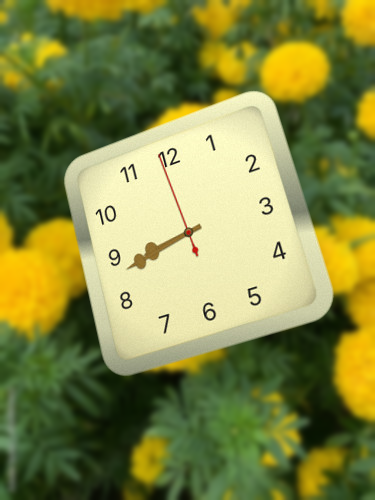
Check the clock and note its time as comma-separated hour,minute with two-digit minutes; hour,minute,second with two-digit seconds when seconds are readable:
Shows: 8,42,59
